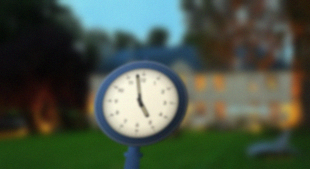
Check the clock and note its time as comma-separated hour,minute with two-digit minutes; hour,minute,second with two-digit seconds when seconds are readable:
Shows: 4,58
